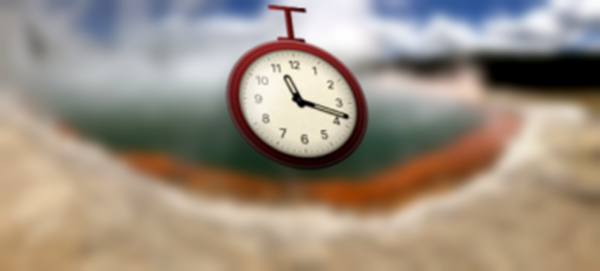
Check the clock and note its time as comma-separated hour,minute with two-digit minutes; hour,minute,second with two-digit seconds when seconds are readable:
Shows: 11,18
